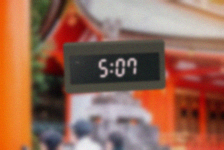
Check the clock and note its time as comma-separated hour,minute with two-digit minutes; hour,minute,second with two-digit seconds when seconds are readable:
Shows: 5,07
